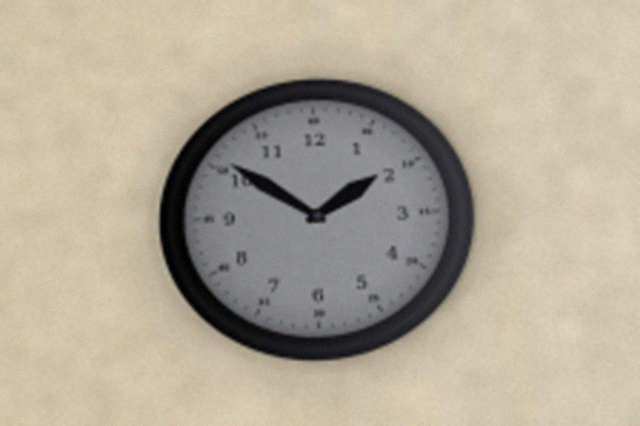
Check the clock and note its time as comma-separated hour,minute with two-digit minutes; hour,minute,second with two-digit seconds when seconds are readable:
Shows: 1,51
